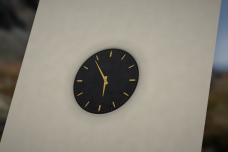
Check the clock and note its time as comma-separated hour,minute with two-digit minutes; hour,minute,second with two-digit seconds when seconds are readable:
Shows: 5,54
